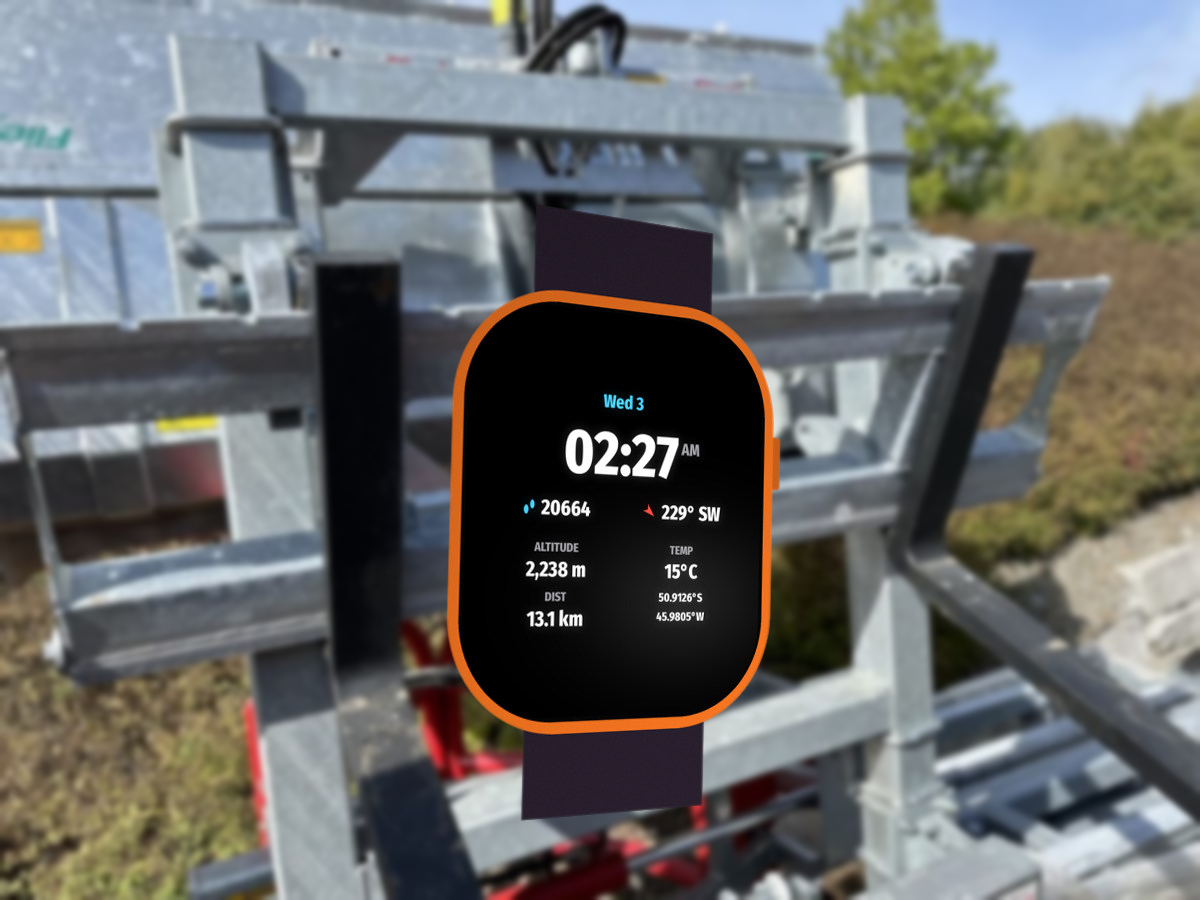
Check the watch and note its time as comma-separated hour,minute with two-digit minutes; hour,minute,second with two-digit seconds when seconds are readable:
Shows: 2,27
